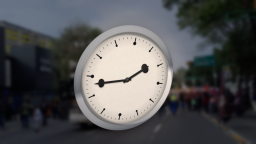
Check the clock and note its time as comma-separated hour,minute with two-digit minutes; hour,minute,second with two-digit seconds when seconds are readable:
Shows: 1,43
